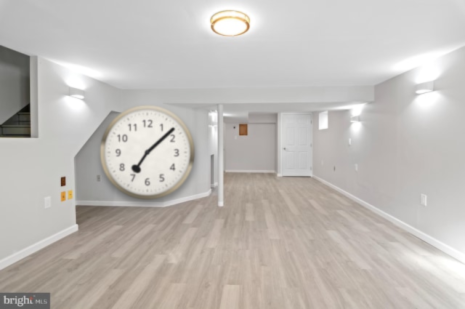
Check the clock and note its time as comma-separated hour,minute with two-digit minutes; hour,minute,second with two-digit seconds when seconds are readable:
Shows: 7,08
